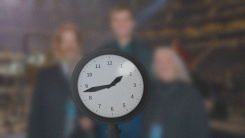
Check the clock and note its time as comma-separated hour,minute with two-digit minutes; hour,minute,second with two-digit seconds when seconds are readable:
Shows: 1,43
